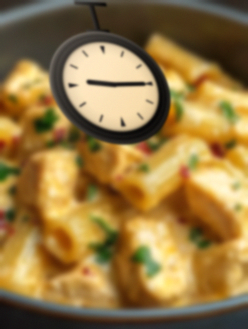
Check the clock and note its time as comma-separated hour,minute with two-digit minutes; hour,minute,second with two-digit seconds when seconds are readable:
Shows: 9,15
